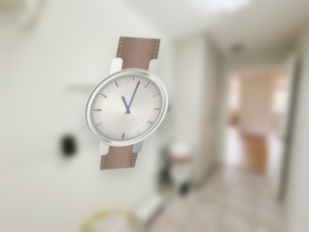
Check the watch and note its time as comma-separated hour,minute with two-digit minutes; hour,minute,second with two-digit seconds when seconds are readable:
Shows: 11,02
